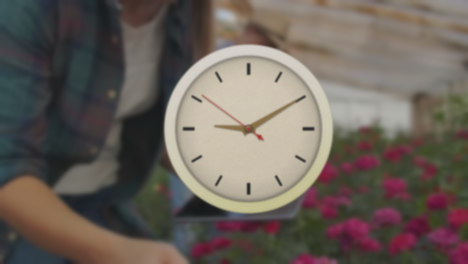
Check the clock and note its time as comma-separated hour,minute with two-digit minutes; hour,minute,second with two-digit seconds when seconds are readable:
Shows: 9,09,51
